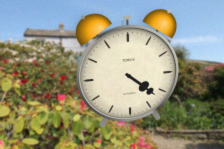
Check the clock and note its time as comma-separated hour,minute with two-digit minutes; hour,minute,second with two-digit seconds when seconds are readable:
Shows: 4,22
